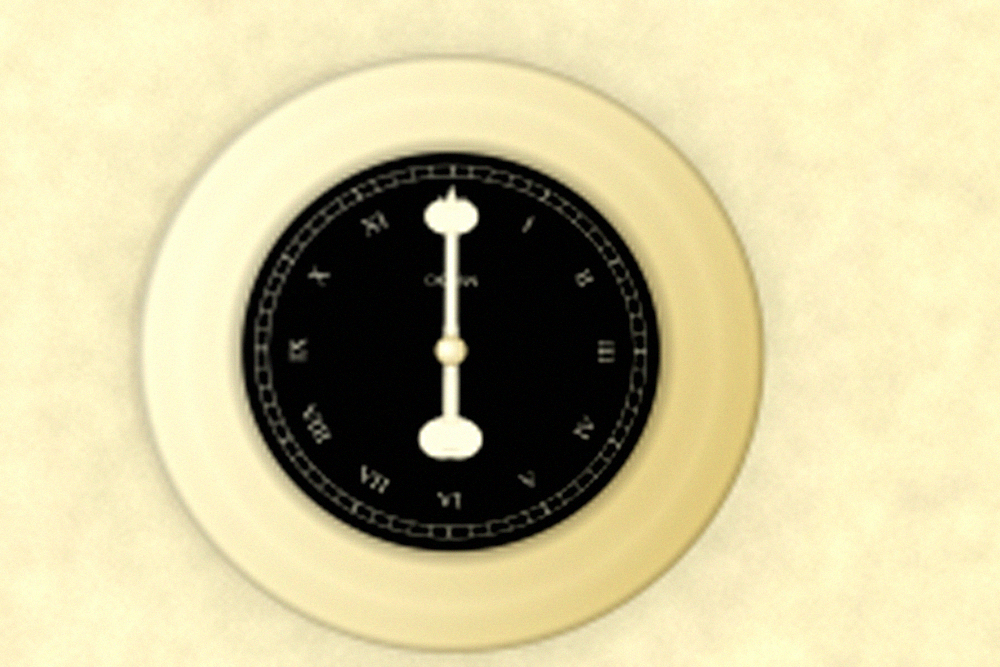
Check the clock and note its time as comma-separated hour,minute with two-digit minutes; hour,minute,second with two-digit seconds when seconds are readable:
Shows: 6,00
